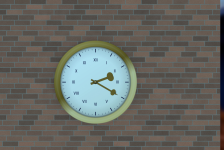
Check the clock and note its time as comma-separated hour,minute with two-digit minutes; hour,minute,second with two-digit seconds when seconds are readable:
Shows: 2,20
